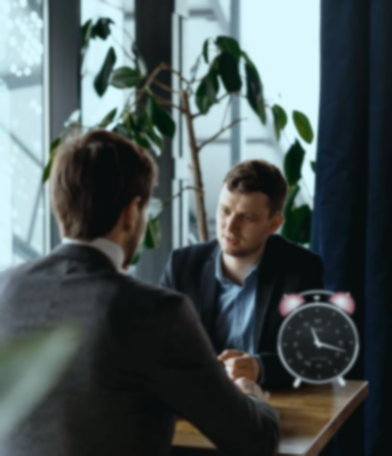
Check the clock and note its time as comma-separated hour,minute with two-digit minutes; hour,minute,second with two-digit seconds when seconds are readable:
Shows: 11,18
